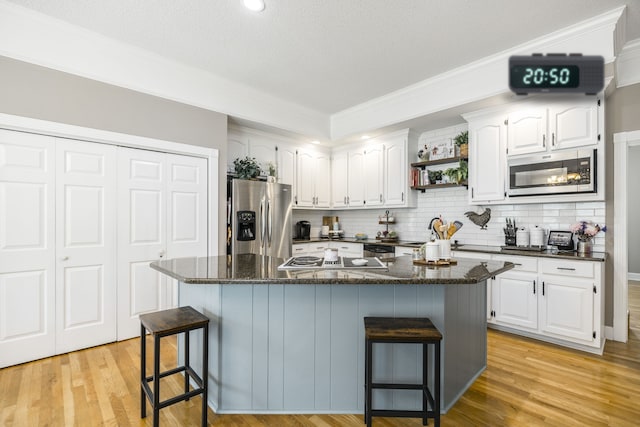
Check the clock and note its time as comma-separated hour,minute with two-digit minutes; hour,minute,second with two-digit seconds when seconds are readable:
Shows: 20,50
